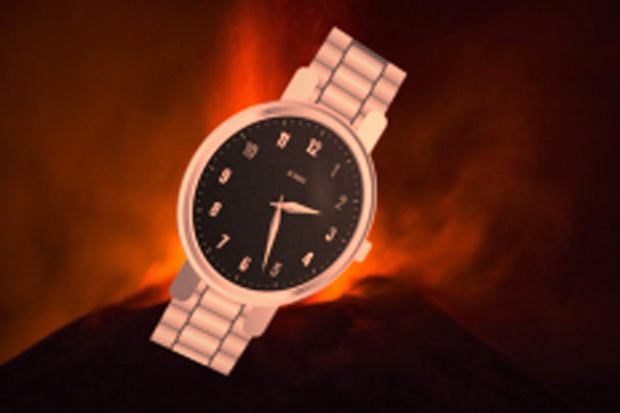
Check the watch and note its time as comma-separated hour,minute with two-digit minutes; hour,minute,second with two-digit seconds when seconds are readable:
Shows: 2,27
